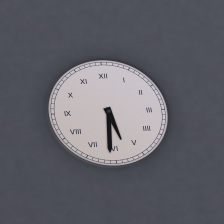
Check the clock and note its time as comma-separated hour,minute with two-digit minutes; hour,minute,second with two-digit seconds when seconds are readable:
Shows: 5,31
